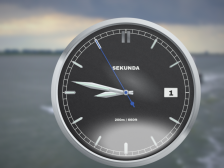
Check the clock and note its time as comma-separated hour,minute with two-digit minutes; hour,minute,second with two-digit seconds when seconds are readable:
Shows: 8,46,55
